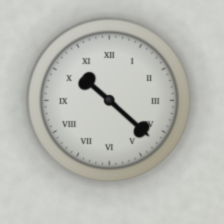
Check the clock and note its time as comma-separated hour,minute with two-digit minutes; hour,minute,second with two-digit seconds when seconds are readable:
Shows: 10,22
